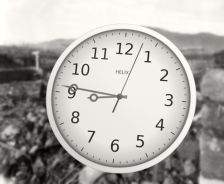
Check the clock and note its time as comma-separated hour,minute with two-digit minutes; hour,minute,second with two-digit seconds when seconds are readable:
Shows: 8,46,03
